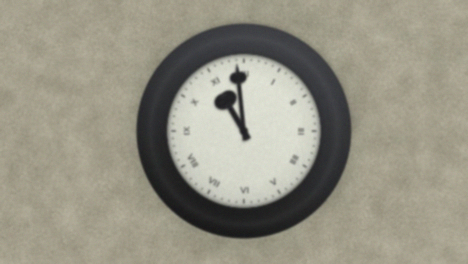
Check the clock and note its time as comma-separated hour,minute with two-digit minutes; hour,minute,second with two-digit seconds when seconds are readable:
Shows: 10,59
